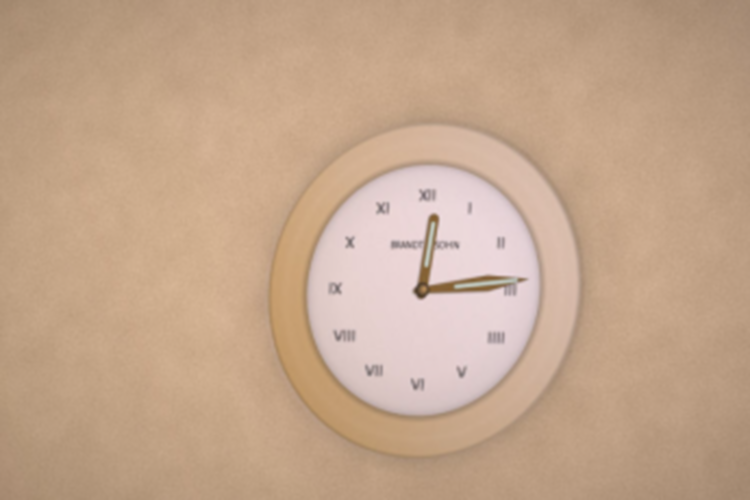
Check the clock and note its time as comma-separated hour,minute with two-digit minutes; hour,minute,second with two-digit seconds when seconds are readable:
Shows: 12,14
